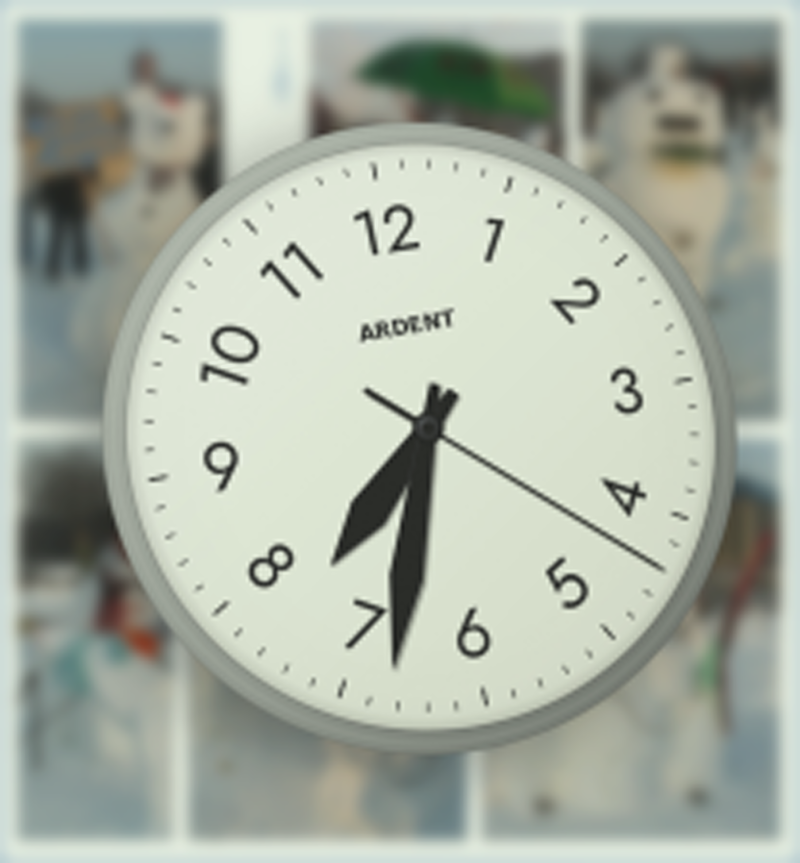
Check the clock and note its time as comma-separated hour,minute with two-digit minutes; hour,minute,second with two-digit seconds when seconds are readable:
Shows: 7,33,22
